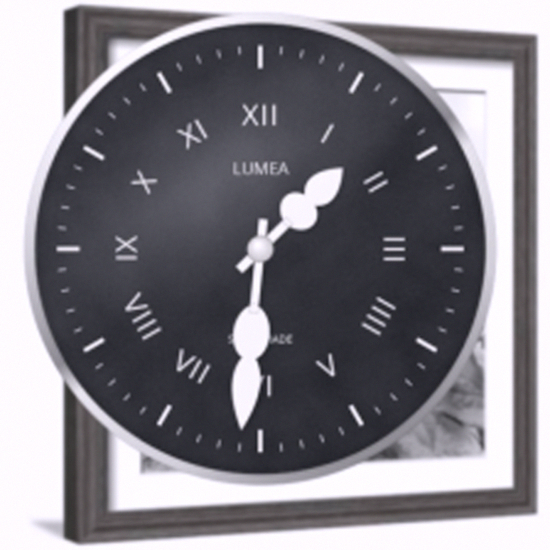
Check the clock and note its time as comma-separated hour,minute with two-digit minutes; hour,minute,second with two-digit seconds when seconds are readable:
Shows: 1,31
